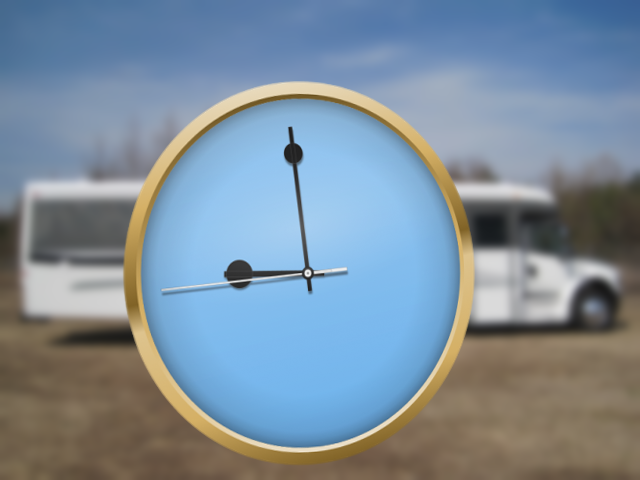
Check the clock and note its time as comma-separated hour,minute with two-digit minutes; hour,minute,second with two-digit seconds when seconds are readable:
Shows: 8,58,44
